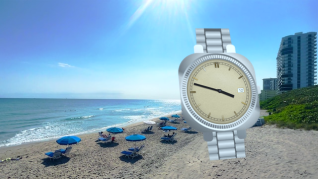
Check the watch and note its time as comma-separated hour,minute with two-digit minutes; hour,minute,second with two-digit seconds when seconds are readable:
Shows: 3,48
